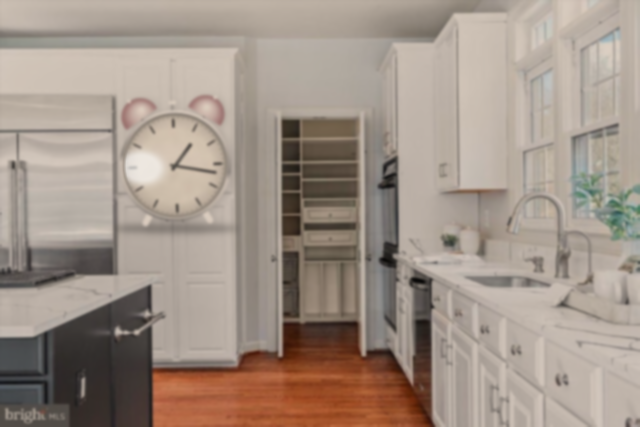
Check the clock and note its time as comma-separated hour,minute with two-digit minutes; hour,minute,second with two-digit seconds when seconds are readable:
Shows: 1,17
